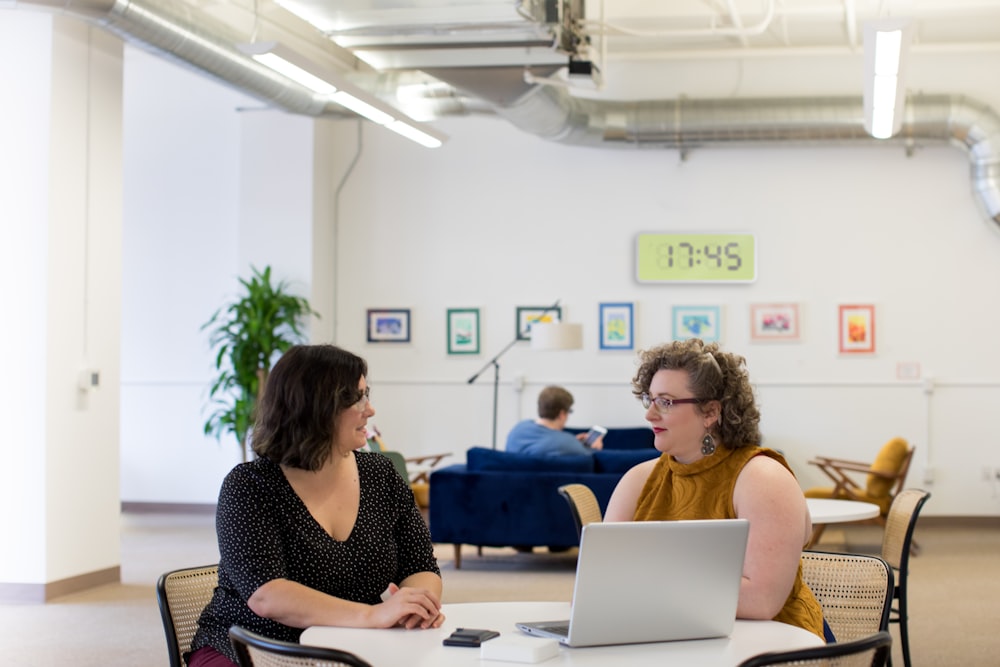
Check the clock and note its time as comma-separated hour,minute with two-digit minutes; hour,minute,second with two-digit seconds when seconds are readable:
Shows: 17,45
